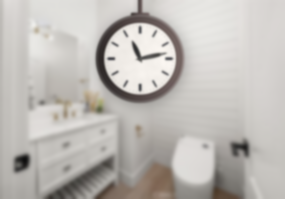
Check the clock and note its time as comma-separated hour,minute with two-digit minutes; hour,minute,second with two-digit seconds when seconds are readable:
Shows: 11,13
